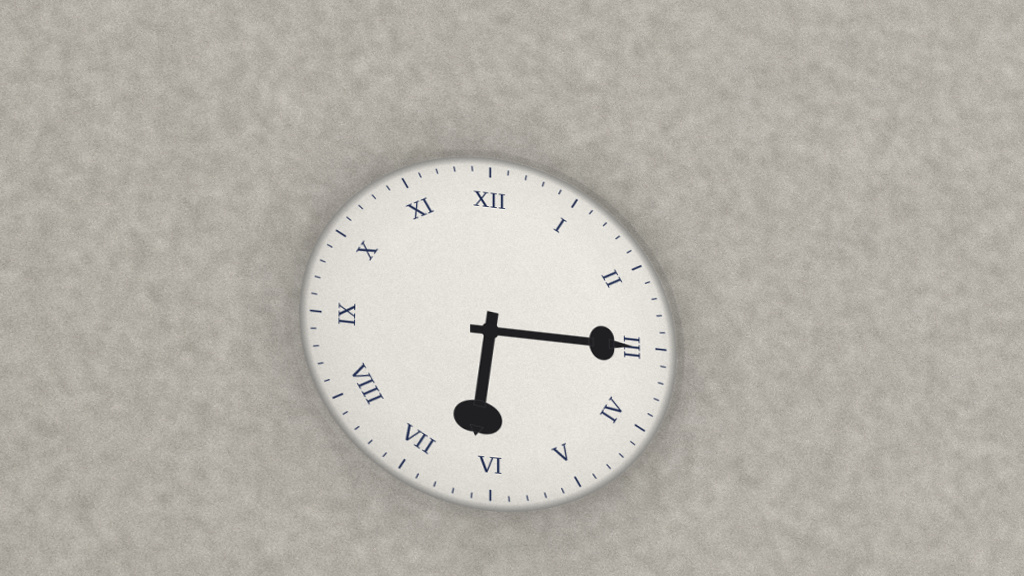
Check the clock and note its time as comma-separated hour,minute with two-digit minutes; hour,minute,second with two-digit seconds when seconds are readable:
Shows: 6,15
